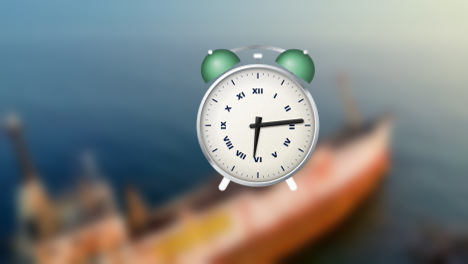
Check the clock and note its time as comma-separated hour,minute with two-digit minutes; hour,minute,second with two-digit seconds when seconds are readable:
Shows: 6,14
